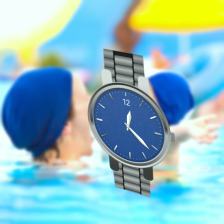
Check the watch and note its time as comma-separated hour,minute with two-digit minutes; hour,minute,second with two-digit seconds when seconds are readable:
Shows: 12,22
